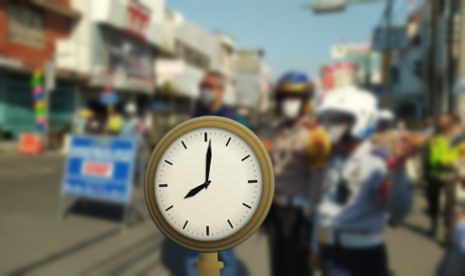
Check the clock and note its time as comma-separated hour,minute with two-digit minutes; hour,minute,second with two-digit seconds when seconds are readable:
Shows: 8,01
